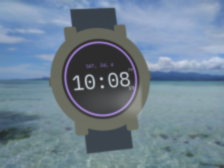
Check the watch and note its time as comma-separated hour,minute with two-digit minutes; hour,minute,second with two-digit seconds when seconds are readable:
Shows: 10,08
